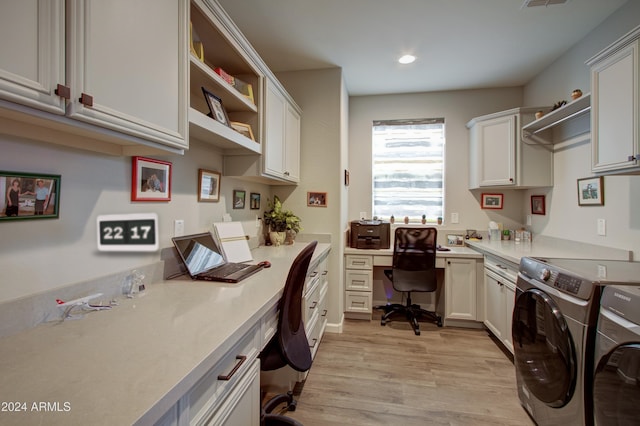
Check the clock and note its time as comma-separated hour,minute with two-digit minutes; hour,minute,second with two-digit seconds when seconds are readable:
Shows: 22,17
